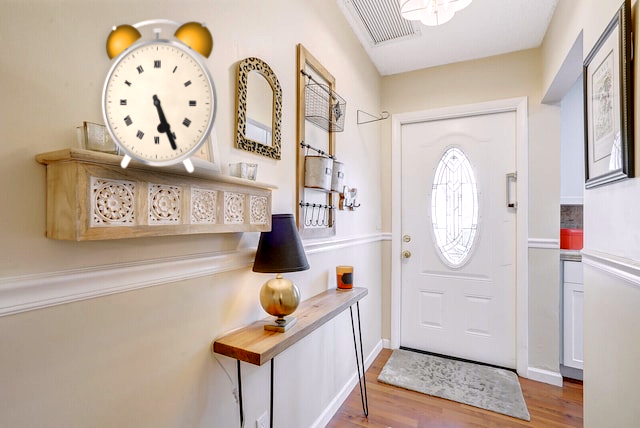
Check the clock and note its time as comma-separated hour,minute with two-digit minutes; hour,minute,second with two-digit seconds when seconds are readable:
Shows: 5,26
